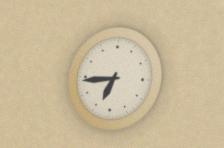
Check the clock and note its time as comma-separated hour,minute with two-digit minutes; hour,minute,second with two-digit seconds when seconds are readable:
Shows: 6,44
